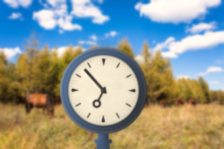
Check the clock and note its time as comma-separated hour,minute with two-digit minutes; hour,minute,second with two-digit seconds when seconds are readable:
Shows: 6,53
